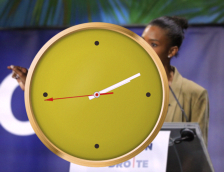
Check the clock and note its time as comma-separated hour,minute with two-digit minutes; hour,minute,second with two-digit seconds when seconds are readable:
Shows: 2,10,44
